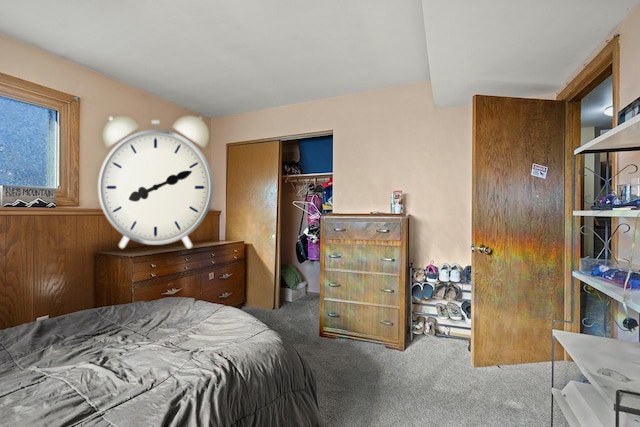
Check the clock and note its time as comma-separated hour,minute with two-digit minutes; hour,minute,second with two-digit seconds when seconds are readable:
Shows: 8,11
